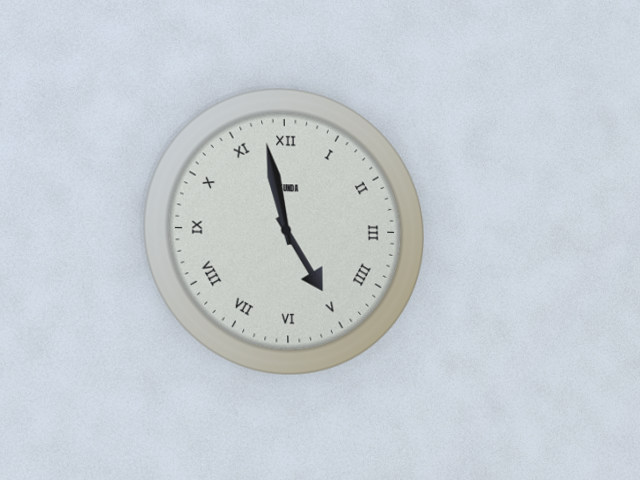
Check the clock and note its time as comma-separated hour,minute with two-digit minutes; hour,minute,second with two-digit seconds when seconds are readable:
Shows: 4,58
